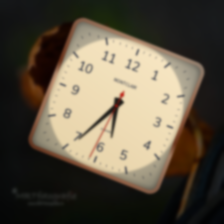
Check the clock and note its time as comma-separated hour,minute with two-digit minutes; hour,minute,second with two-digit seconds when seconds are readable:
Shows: 5,34,31
